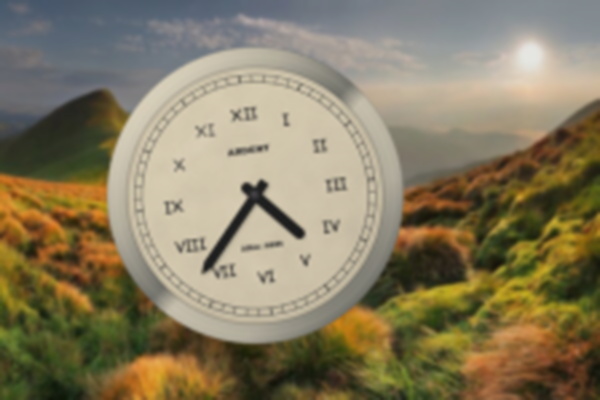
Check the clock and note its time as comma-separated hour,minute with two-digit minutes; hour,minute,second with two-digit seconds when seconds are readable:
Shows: 4,37
